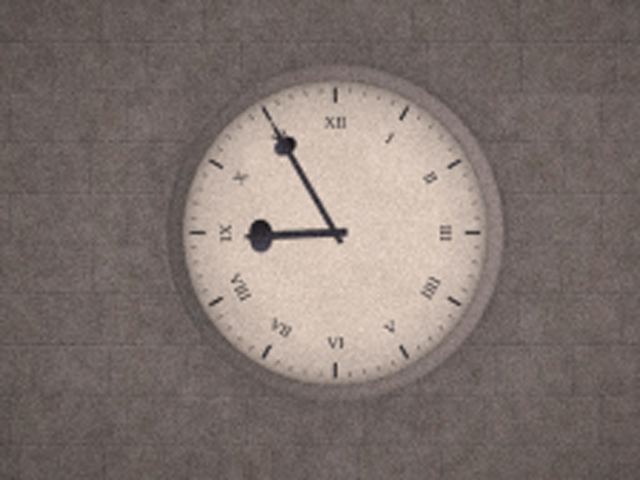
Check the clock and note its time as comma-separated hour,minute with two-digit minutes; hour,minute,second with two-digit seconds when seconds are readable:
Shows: 8,55
